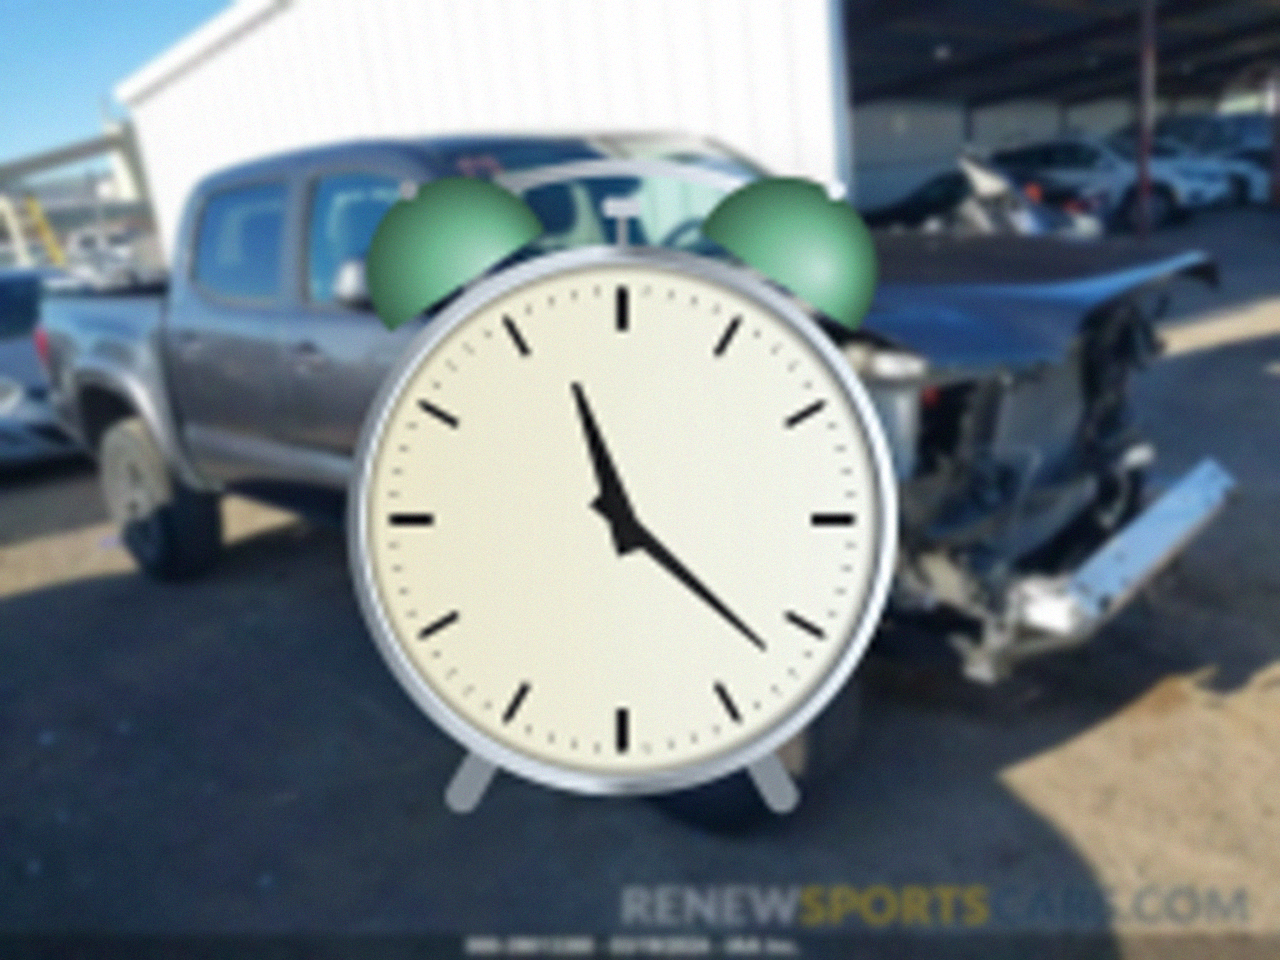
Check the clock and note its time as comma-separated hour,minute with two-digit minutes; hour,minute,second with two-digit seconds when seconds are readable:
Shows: 11,22
